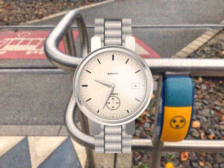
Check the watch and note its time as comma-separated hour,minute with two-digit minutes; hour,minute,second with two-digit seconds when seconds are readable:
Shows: 9,34
